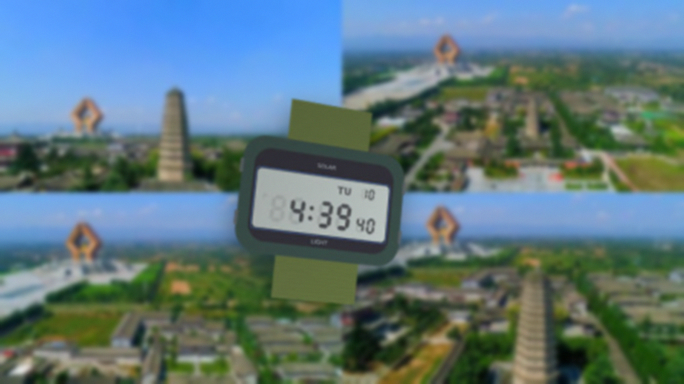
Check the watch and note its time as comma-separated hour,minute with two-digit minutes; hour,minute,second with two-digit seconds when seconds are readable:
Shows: 4,39,40
